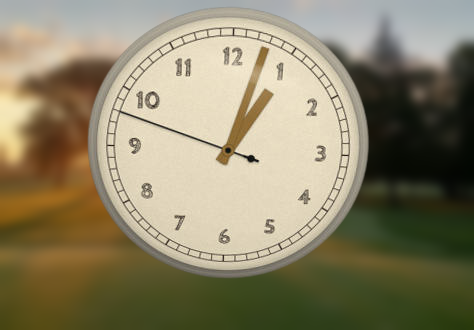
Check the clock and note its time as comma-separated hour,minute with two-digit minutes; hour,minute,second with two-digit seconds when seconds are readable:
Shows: 1,02,48
